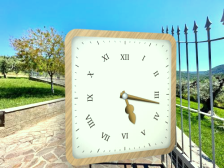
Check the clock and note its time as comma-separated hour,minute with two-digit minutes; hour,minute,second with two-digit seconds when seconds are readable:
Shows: 5,17
